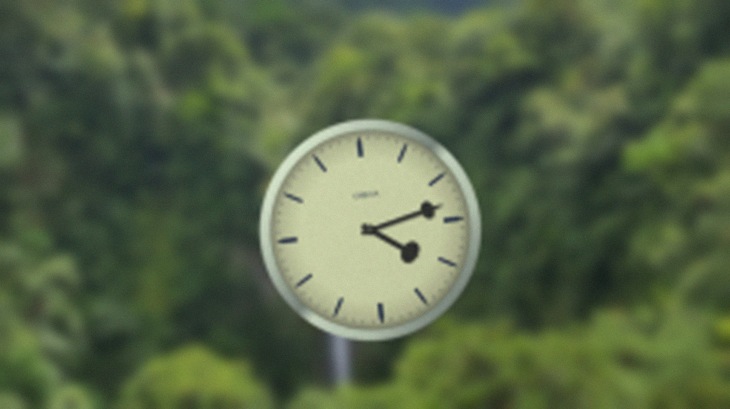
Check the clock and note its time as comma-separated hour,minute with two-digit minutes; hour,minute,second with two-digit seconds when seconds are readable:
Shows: 4,13
